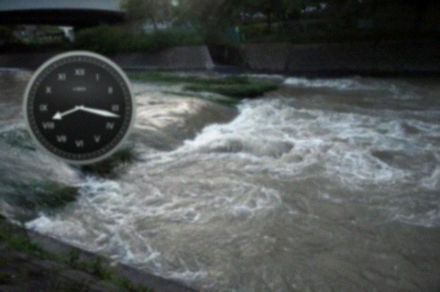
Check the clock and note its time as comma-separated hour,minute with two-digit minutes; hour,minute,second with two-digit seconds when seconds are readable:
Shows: 8,17
